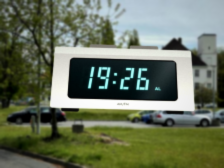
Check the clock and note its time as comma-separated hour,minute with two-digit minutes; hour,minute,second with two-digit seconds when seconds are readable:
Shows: 19,26
